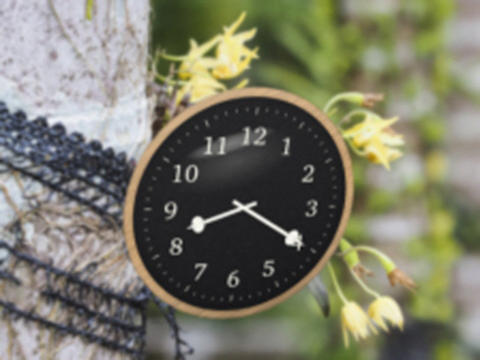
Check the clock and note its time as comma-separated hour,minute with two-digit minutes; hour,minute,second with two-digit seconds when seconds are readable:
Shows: 8,20
